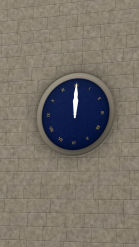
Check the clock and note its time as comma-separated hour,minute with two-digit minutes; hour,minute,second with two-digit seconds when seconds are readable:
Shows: 12,00
